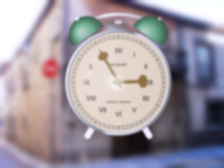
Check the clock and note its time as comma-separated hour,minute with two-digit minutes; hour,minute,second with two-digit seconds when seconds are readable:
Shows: 2,55
